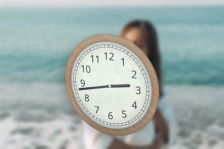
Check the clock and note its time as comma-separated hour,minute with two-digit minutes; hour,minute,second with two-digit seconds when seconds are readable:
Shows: 2,43
